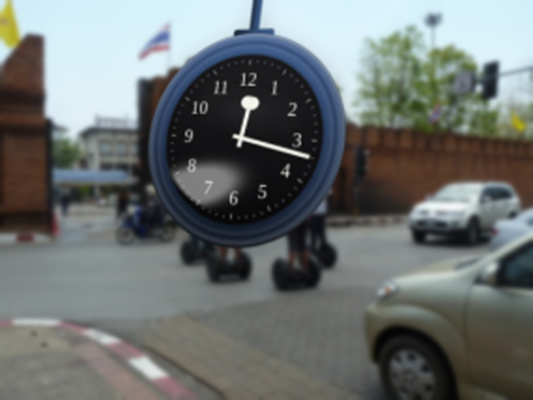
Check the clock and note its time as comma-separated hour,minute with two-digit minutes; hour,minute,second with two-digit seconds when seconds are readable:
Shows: 12,17
